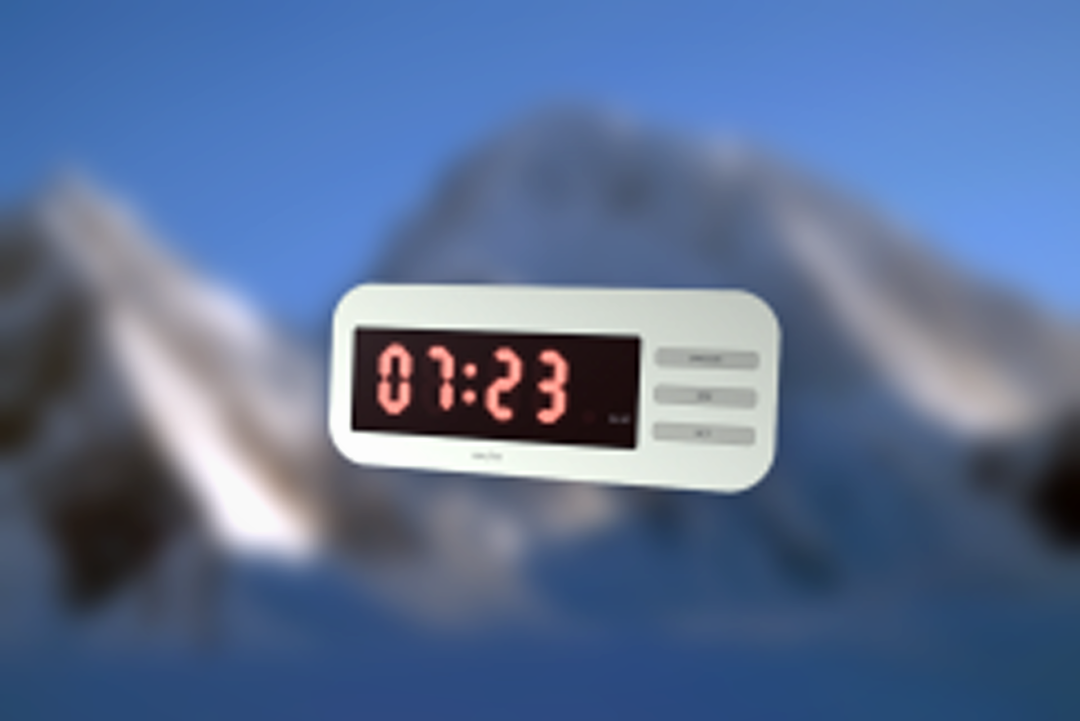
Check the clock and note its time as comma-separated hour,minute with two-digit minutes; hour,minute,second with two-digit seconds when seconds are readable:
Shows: 7,23
